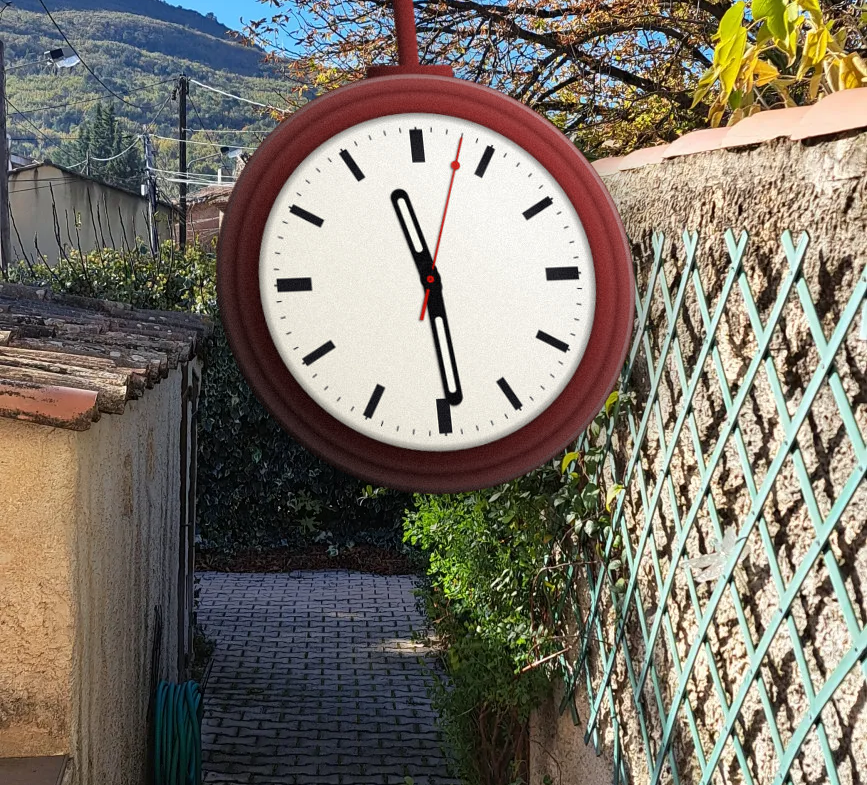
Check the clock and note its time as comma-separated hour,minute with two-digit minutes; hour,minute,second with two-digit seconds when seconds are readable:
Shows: 11,29,03
